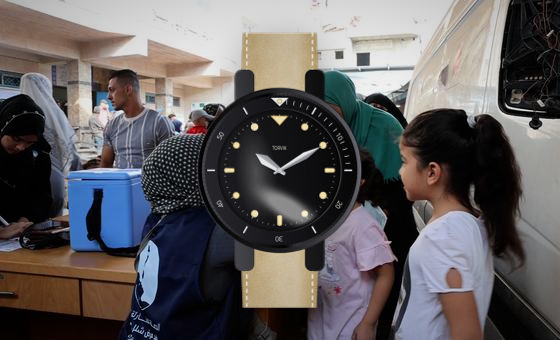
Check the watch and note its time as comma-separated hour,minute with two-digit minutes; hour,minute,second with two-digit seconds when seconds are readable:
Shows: 10,10
